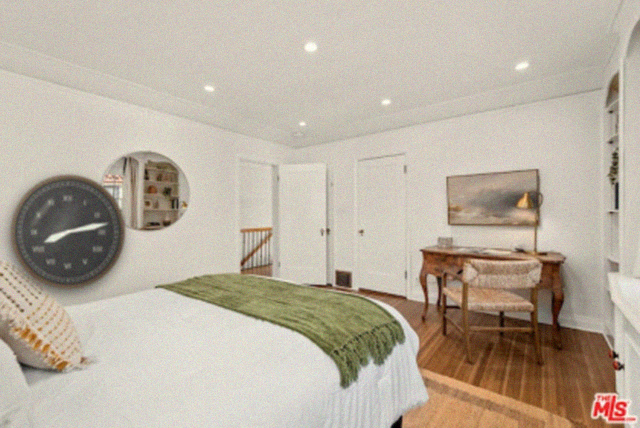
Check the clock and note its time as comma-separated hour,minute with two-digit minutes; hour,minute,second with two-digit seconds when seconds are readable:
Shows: 8,13
